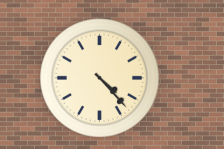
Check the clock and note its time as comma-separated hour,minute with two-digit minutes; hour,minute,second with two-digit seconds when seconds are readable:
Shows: 4,23
